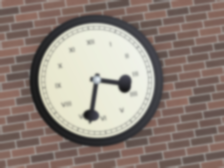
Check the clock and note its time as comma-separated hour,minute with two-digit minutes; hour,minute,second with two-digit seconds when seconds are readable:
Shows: 3,33
